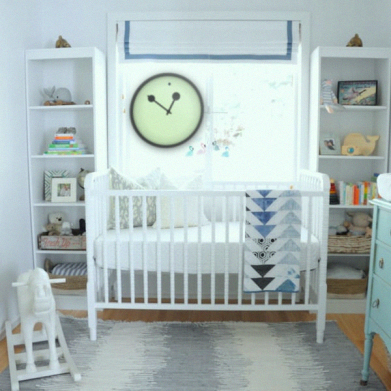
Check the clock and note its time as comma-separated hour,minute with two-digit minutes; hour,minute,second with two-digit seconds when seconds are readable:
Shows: 12,51
